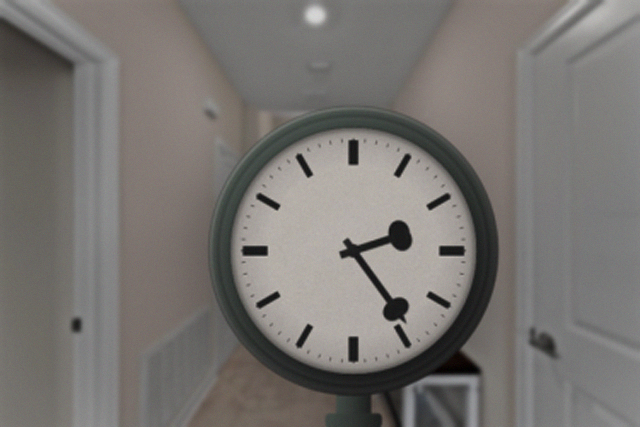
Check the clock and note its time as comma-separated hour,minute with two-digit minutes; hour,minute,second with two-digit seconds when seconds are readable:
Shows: 2,24
